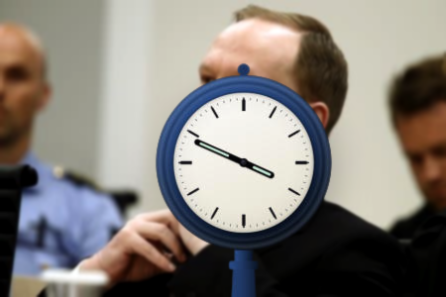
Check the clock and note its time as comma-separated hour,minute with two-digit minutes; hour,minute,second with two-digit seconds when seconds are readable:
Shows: 3,49
